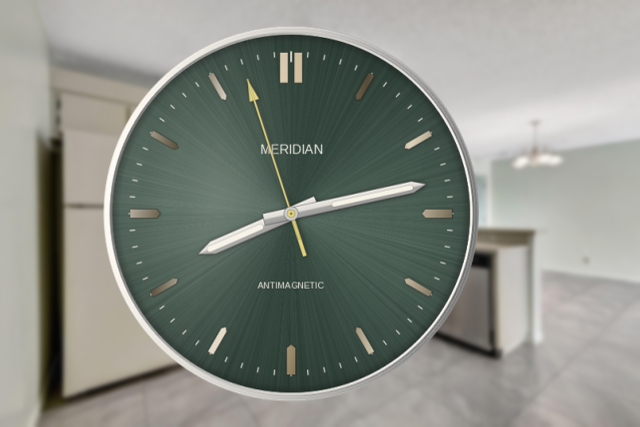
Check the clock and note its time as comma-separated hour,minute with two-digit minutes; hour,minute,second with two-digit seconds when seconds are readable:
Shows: 8,12,57
